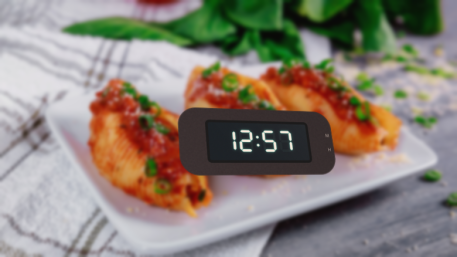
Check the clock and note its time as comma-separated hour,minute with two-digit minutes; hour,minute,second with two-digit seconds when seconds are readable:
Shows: 12,57
